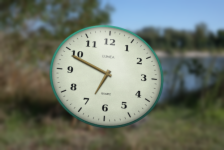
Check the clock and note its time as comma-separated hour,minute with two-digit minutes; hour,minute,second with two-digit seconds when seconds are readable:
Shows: 6,49
